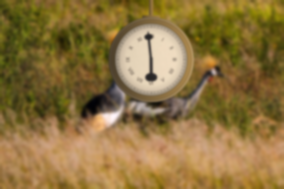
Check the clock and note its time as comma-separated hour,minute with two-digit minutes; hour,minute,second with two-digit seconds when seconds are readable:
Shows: 5,59
